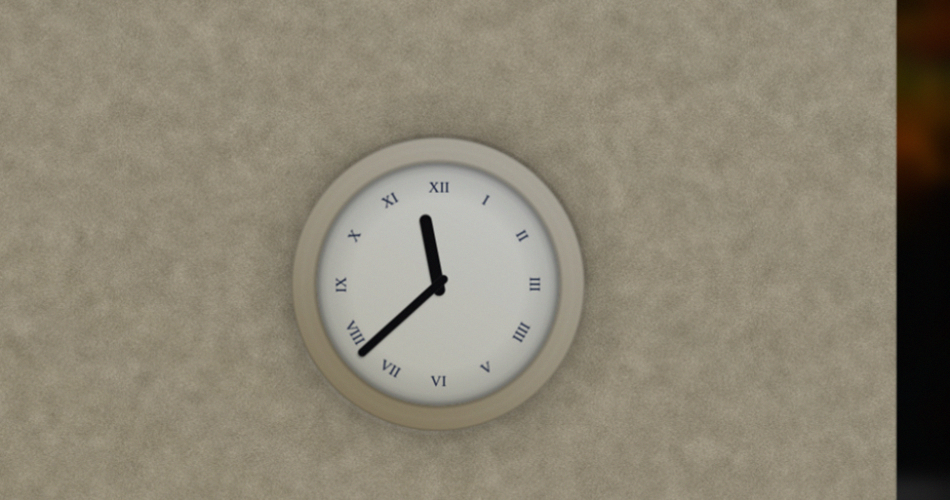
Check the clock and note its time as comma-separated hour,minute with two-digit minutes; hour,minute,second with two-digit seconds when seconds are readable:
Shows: 11,38
